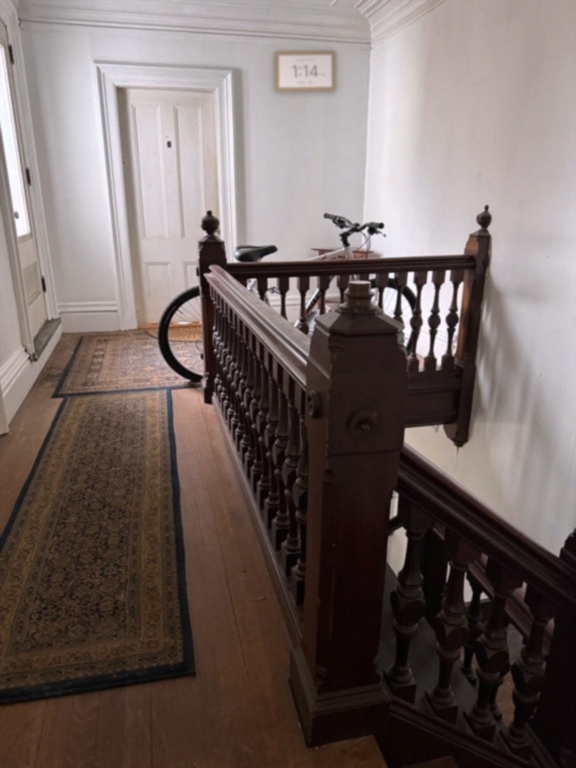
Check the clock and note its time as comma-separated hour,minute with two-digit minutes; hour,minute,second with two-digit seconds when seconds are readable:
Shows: 1,14
